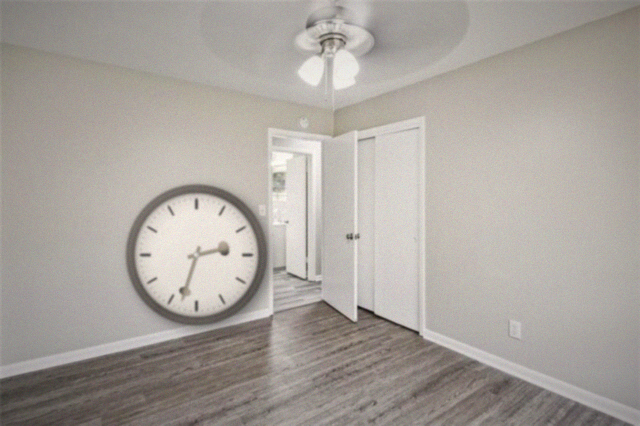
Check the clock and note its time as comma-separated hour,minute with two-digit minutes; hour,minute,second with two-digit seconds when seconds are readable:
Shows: 2,33
